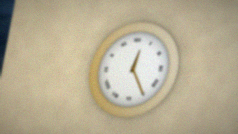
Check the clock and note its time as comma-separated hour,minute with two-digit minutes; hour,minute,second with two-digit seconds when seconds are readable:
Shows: 12,25
